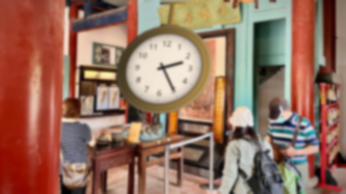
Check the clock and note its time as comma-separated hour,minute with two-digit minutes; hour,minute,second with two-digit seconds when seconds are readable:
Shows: 2,25
